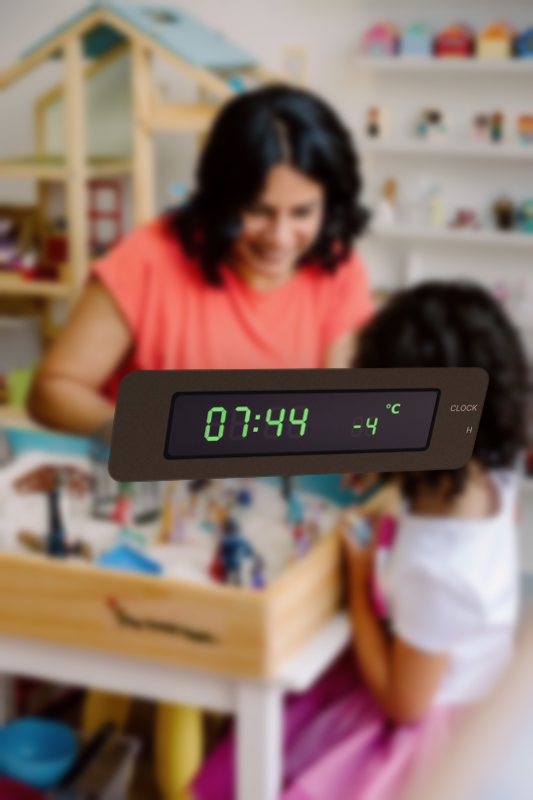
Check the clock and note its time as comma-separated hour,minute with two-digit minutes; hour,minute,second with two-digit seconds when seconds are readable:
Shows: 7,44
